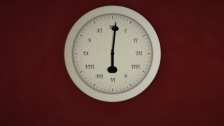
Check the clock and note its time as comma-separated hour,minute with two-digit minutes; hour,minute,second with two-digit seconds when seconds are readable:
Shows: 6,01
